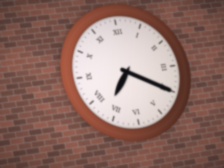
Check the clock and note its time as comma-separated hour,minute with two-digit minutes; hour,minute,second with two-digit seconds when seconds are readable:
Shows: 7,20
